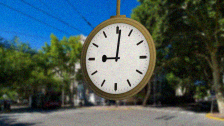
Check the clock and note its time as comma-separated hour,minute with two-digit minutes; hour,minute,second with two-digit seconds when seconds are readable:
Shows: 9,01
